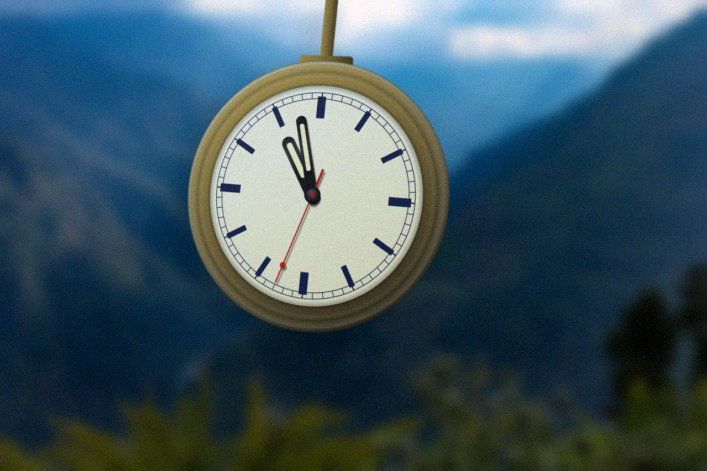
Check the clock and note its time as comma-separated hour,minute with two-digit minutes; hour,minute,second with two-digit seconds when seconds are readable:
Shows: 10,57,33
